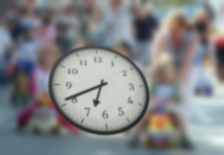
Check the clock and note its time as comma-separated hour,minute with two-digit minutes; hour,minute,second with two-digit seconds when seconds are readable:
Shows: 6,41
